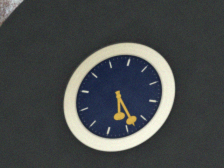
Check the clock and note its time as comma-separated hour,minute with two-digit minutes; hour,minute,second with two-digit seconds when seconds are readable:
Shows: 5,23
